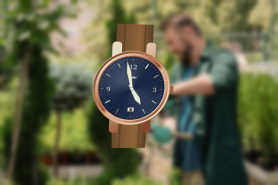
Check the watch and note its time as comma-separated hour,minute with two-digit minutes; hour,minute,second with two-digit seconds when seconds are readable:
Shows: 4,58
